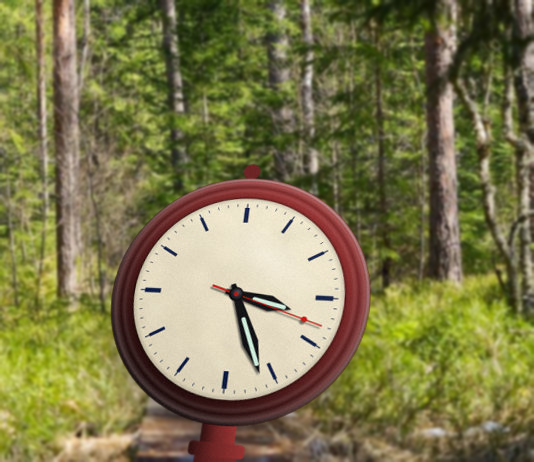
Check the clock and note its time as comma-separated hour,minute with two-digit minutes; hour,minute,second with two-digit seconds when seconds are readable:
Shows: 3,26,18
